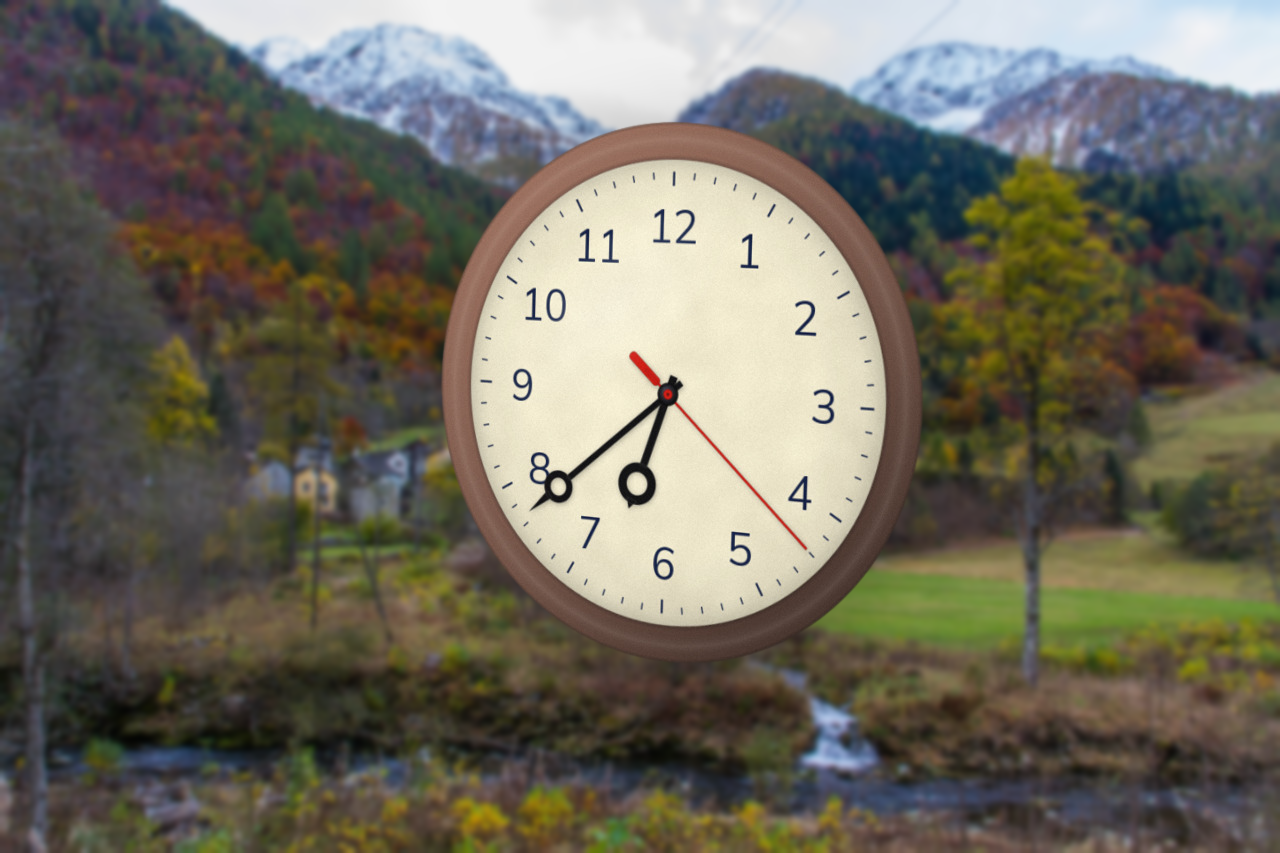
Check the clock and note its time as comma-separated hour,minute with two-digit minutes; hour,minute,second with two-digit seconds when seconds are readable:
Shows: 6,38,22
